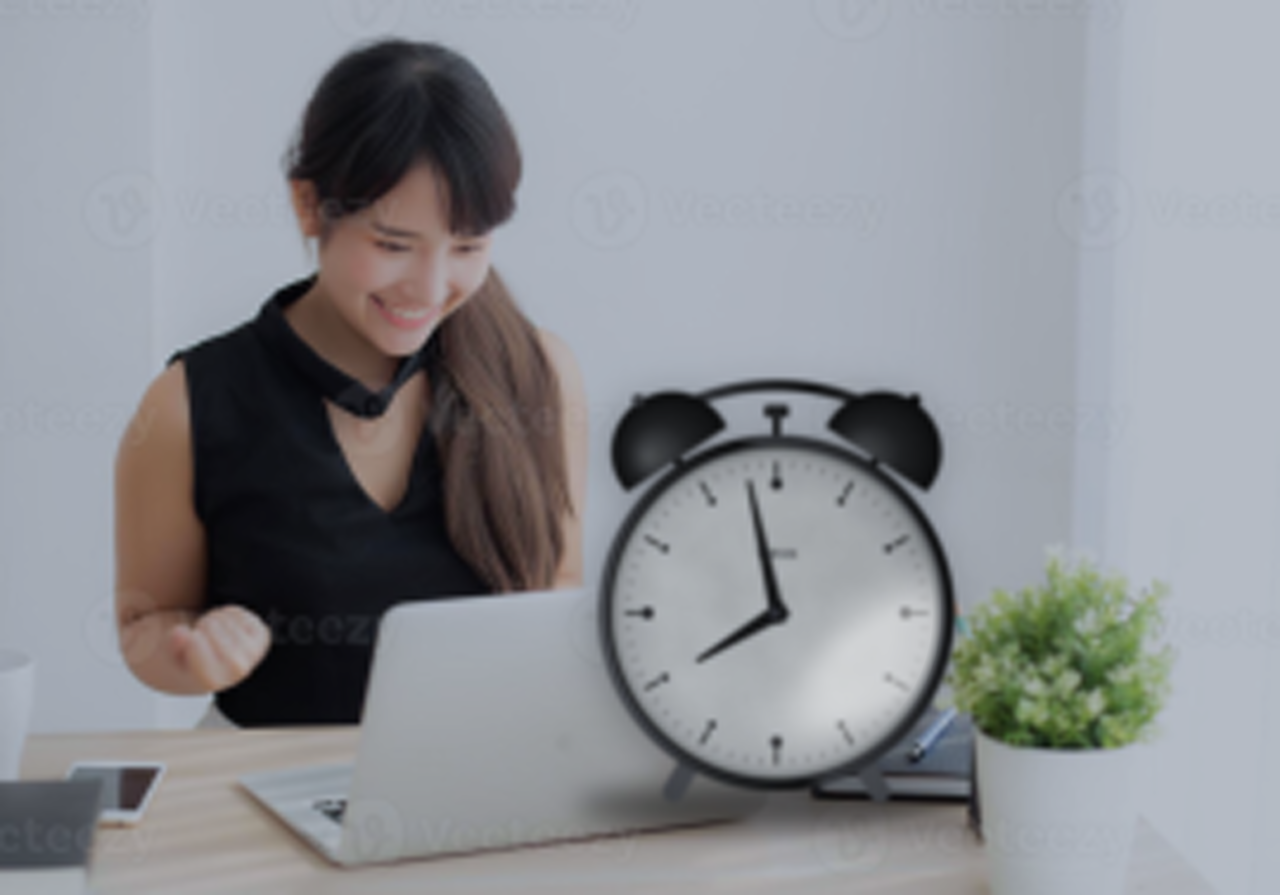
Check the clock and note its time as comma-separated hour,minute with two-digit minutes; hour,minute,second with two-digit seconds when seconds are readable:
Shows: 7,58
